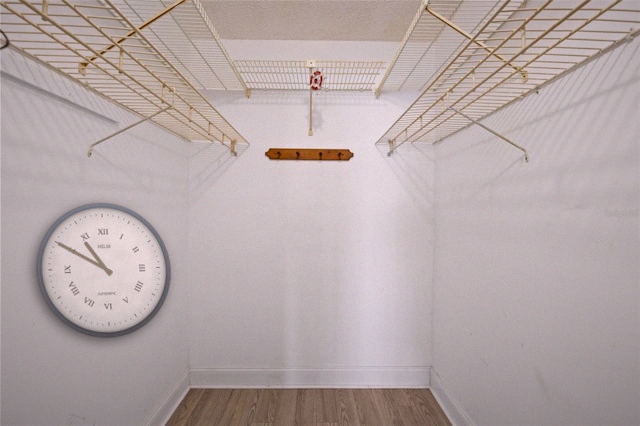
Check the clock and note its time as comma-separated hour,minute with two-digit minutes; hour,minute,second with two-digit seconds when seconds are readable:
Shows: 10,50
